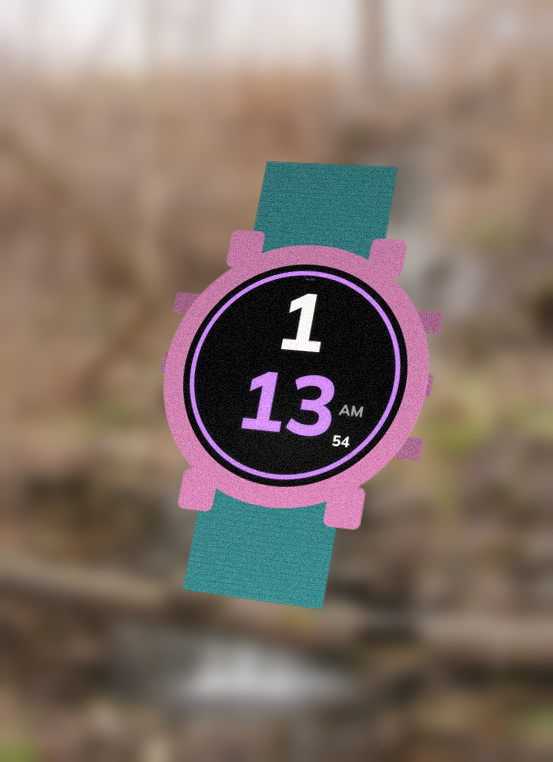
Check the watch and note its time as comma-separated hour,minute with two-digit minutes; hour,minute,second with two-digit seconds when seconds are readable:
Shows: 1,13,54
